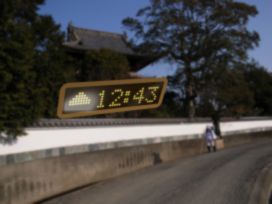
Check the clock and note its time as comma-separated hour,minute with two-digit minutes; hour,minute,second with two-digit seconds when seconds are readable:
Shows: 12,43
